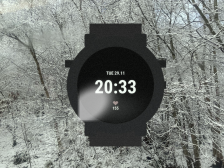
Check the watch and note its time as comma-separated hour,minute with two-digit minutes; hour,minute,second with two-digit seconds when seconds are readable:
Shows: 20,33
